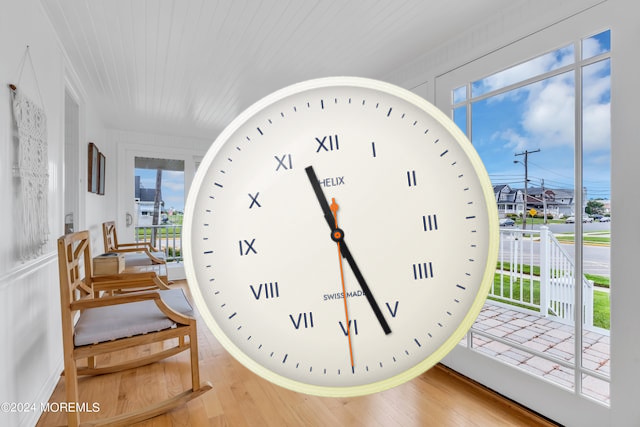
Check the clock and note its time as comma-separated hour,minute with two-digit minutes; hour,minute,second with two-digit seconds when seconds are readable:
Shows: 11,26,30
